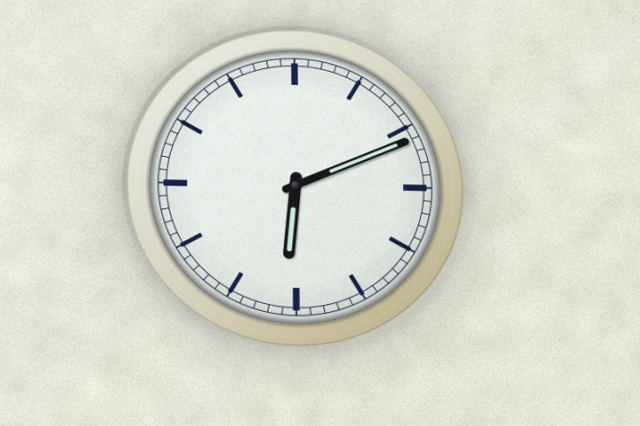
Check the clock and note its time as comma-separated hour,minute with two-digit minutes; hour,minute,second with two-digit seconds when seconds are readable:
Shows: 6,11
